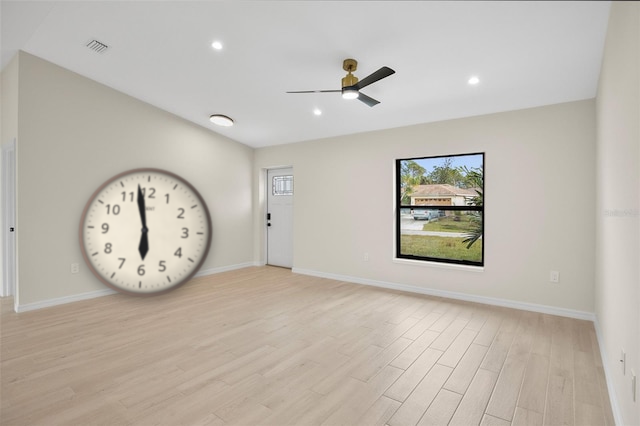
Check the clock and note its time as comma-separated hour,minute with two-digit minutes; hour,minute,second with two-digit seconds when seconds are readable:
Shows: 5,58
